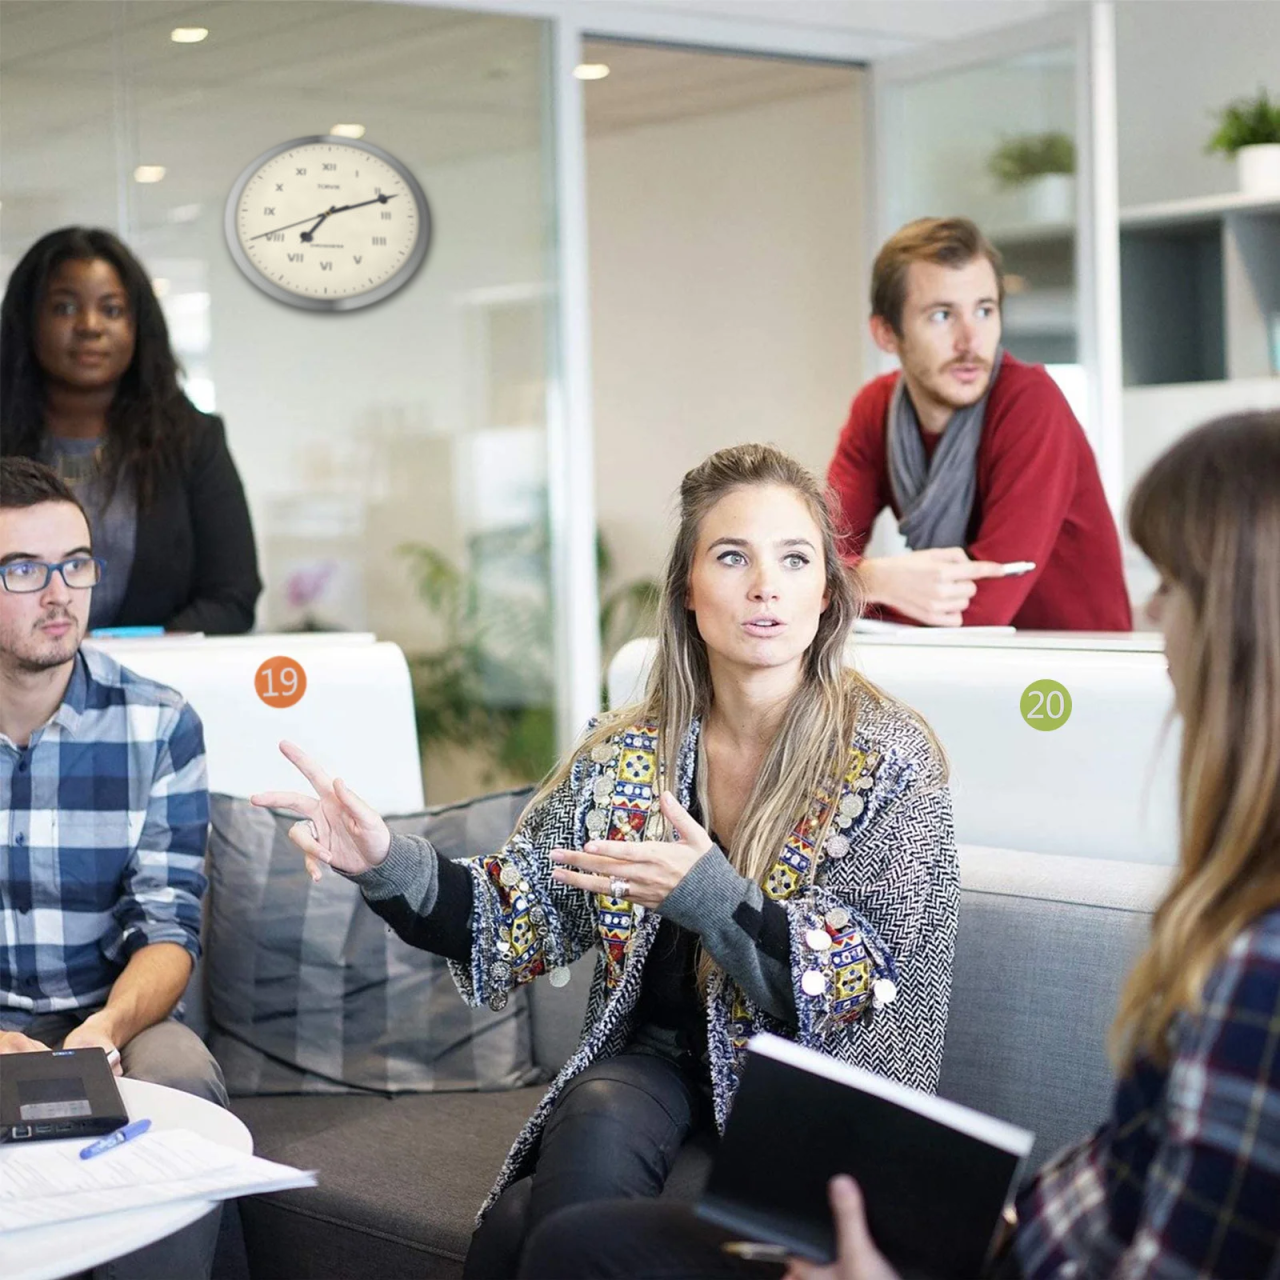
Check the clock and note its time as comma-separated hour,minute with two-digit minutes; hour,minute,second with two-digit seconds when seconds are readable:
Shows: 7,11,41
